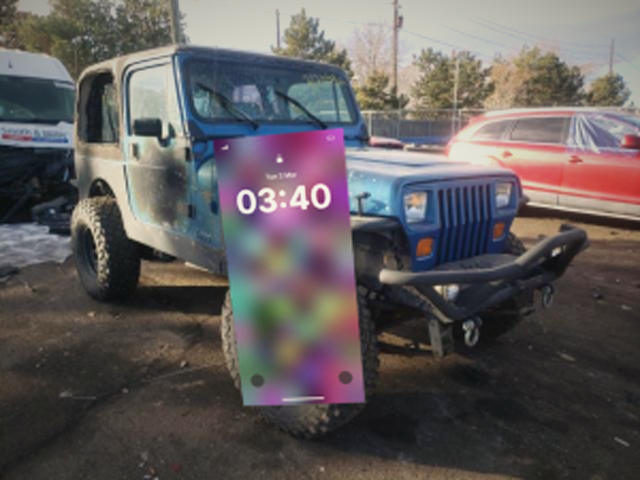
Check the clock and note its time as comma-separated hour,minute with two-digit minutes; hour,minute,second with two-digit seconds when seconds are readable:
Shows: 3,40
